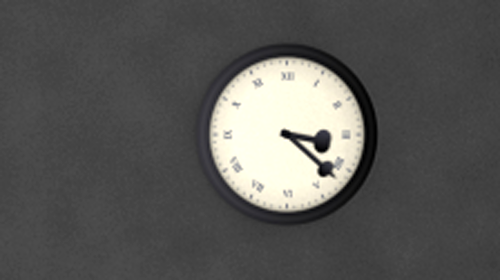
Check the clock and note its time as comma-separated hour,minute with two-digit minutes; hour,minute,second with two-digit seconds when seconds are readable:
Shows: 3,22
